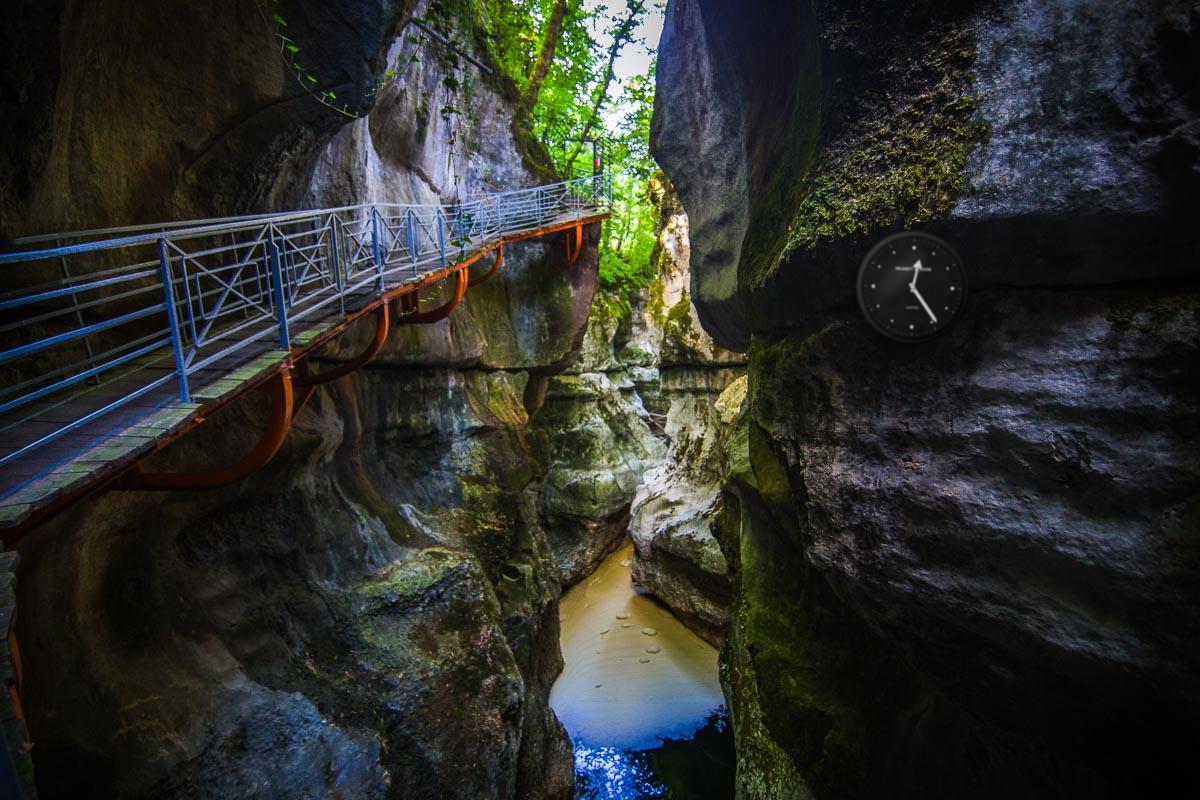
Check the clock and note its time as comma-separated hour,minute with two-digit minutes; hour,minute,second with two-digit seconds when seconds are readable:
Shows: 12,24
